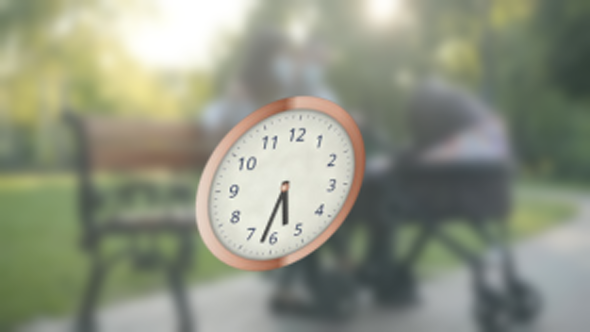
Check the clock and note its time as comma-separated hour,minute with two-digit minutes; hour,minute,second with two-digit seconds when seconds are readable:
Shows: 5,32
